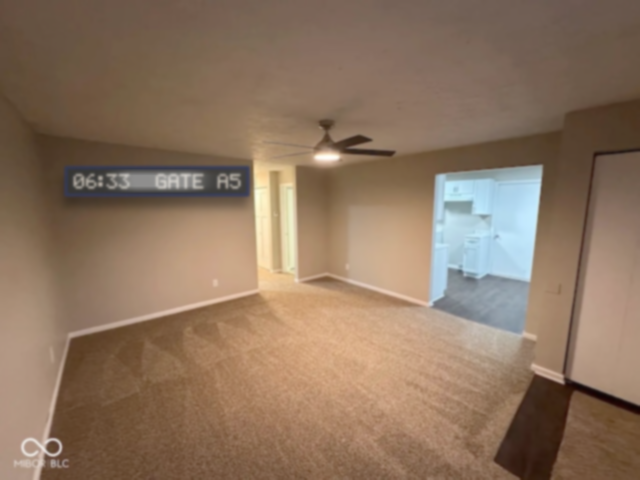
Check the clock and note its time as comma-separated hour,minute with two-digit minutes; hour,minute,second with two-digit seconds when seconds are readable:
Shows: 6,33
